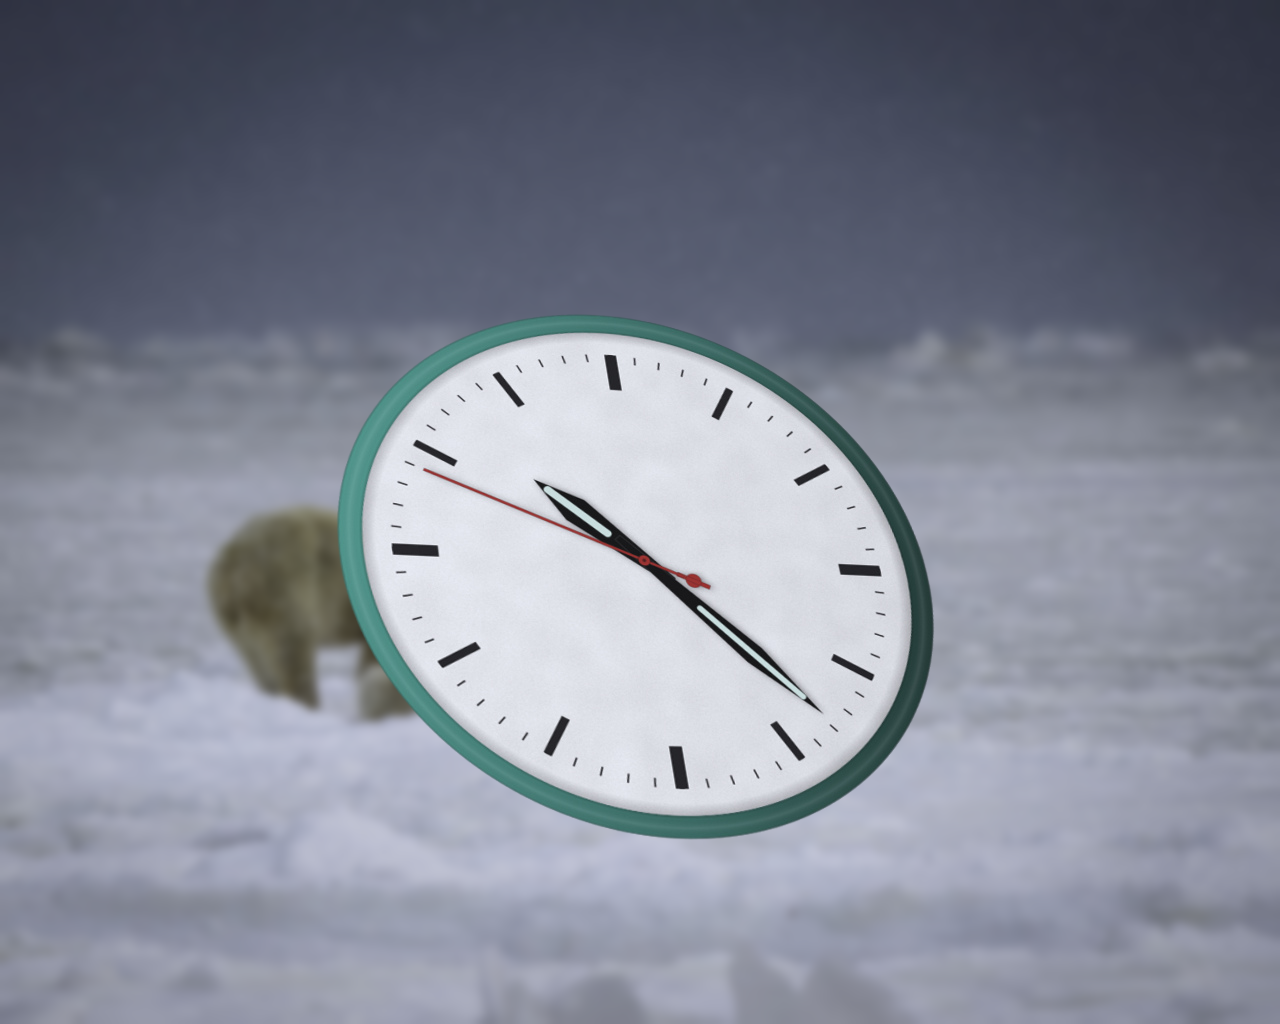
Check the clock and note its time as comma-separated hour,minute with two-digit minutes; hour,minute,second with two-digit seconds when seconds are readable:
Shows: 10,22,49
